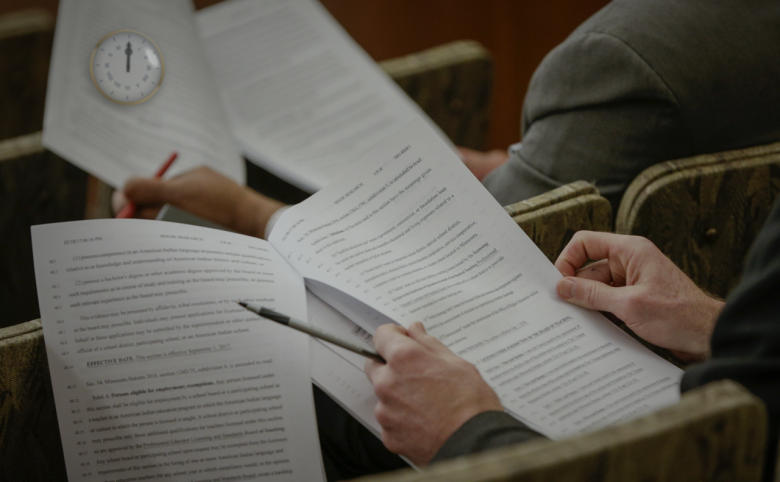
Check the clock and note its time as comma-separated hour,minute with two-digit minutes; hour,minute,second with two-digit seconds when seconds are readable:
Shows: 12,00
